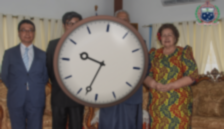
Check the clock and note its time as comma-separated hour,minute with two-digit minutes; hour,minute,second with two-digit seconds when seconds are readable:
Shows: 9,33
